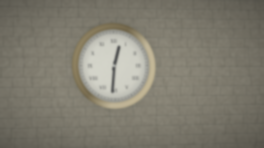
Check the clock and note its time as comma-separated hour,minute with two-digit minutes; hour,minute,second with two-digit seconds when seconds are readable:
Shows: 12,31
